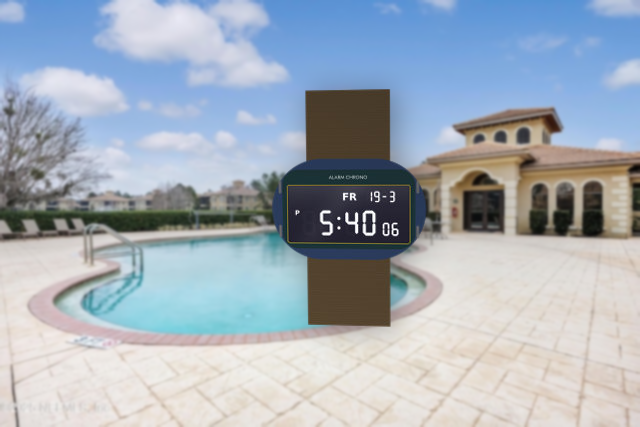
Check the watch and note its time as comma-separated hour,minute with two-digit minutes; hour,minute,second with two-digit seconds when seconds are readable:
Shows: 5,40,06
